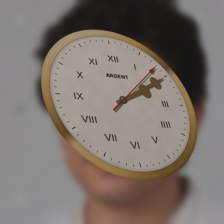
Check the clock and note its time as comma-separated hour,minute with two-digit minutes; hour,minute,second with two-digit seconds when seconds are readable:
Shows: 2,10,08
